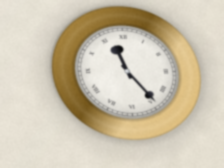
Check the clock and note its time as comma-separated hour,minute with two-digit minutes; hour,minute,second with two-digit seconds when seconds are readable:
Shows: 11,24
